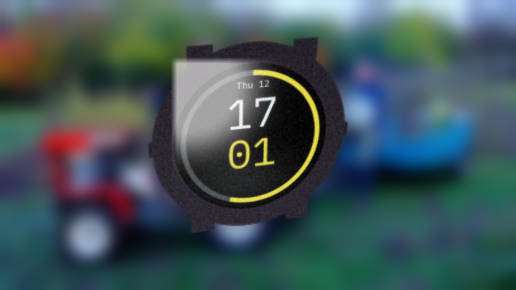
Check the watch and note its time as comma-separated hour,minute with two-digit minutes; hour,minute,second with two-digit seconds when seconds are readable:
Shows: 17,01
